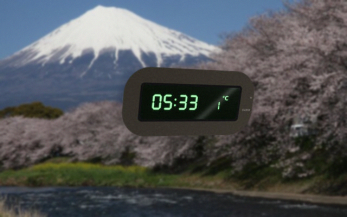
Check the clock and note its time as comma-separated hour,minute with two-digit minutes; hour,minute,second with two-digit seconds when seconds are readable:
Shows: 5,33
